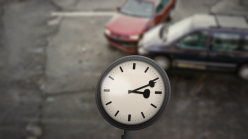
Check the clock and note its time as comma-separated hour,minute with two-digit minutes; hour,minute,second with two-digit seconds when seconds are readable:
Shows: 3,11
